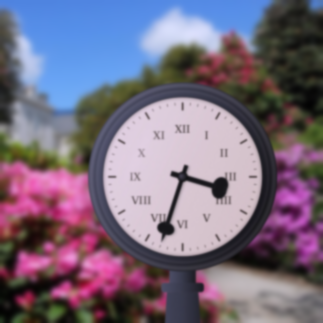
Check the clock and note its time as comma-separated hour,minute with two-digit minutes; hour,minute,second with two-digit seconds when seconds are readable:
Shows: 3,33
